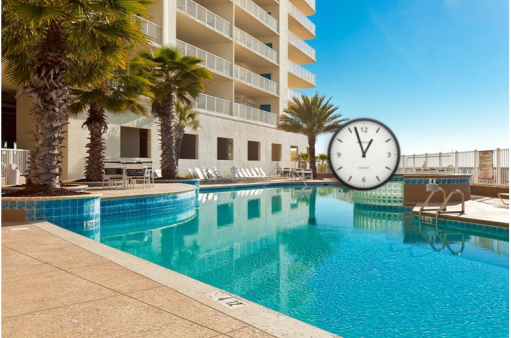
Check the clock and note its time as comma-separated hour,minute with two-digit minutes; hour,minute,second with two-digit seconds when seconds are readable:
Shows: 12,57
